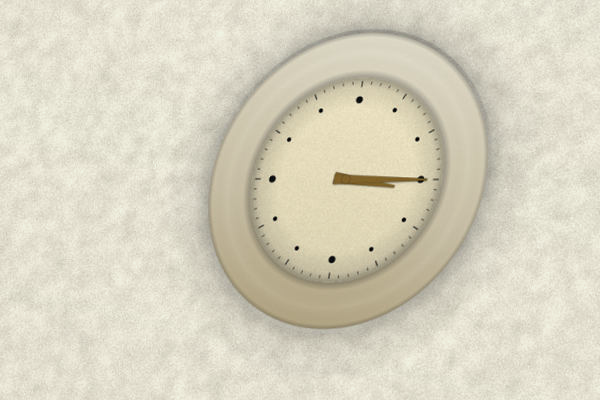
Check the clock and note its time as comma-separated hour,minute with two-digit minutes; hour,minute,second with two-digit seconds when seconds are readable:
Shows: 3,15
